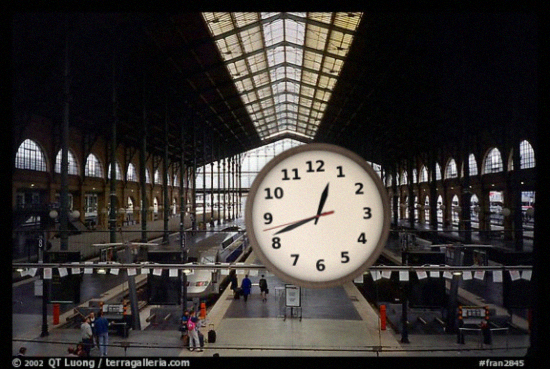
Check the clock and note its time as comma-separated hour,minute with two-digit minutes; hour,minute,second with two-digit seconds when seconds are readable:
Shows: 12,41,43
